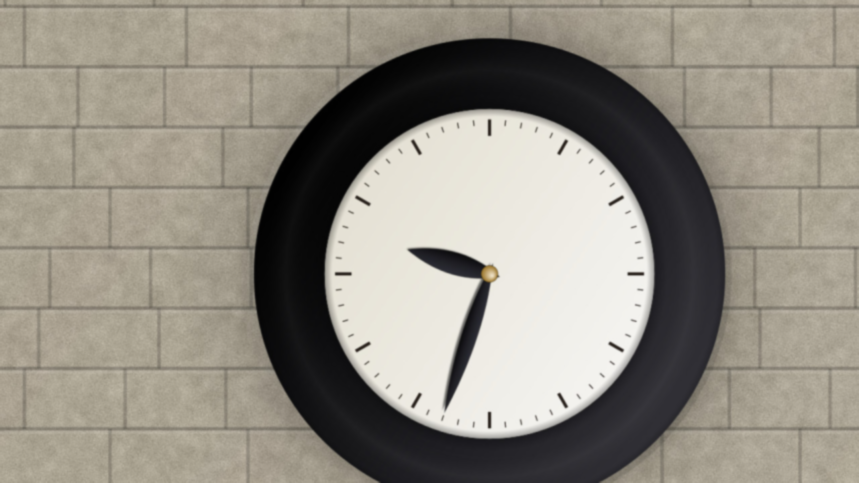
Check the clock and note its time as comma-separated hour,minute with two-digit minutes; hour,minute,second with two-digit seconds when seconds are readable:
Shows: 9,33
